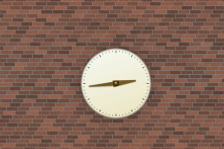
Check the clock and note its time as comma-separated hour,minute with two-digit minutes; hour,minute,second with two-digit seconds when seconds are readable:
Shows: 2,44
